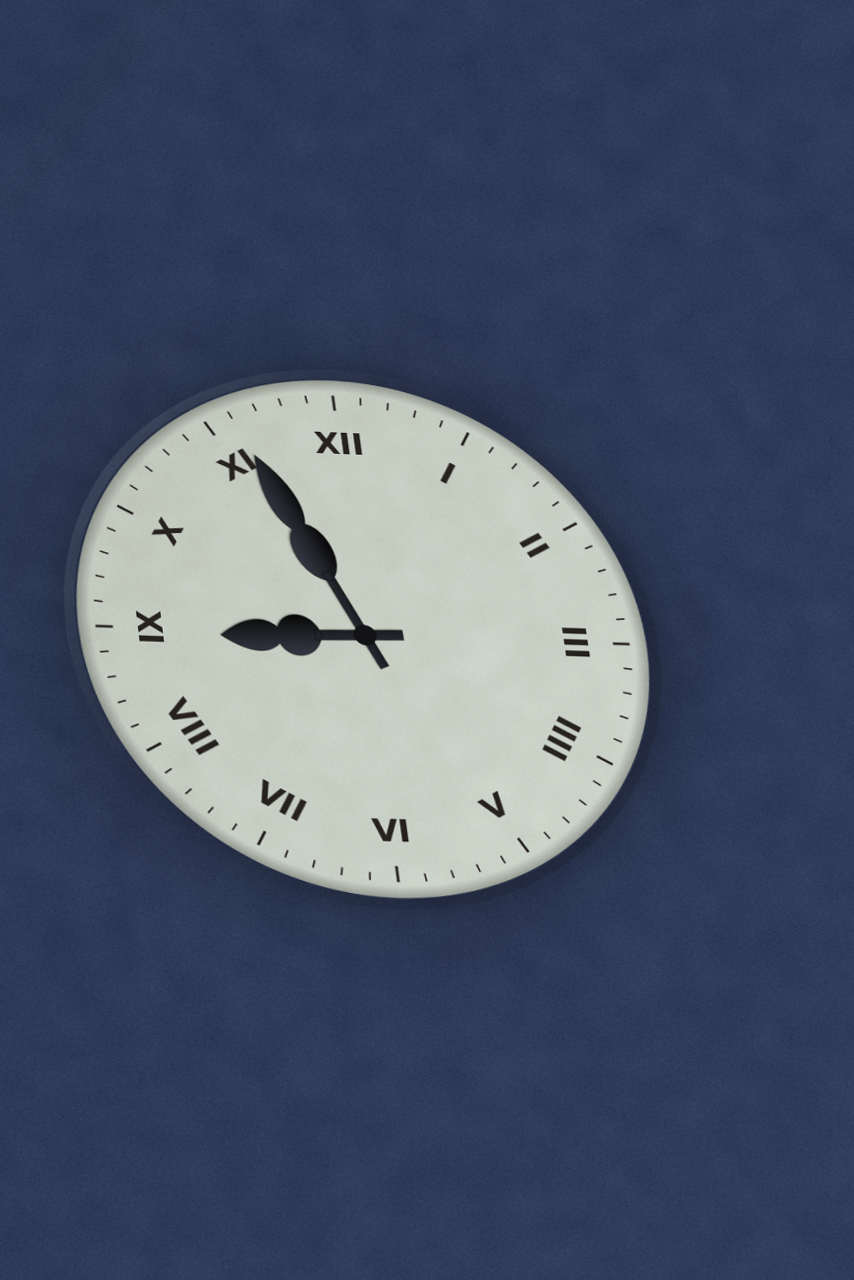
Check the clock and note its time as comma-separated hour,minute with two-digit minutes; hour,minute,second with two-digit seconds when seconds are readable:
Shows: 8,56
